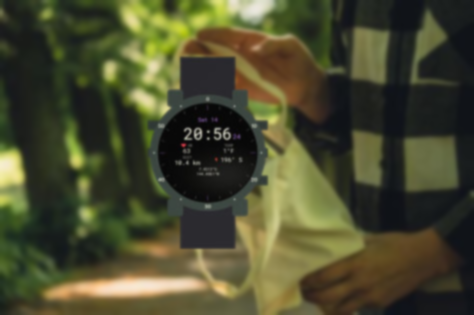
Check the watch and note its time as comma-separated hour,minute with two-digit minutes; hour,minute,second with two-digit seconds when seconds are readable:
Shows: 20,56
